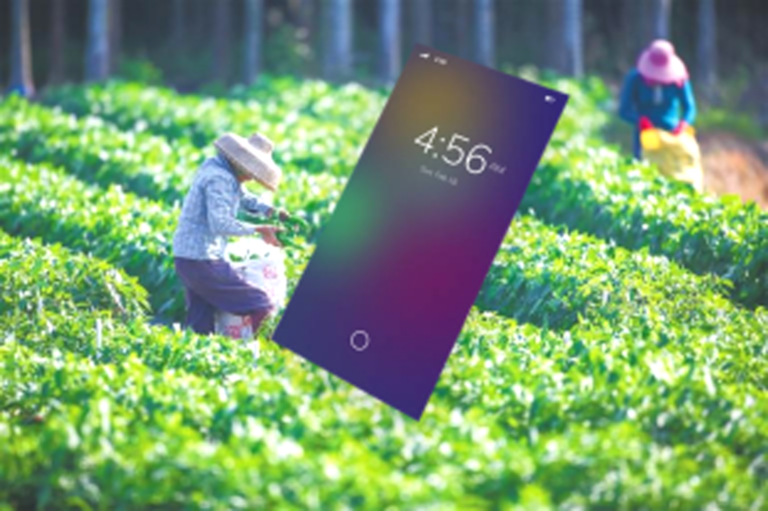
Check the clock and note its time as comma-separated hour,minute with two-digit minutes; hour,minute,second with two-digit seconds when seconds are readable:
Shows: 4,56
